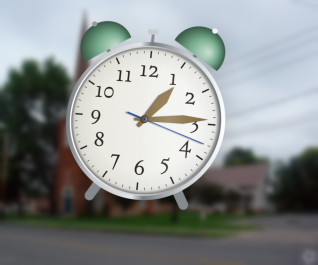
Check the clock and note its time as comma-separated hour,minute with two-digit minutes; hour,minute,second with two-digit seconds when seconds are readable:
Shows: 1,14,18
